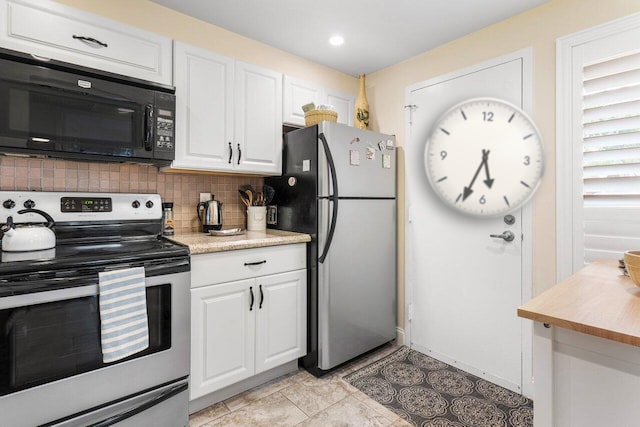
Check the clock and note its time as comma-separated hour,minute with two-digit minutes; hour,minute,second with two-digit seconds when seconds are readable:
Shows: 5,34
